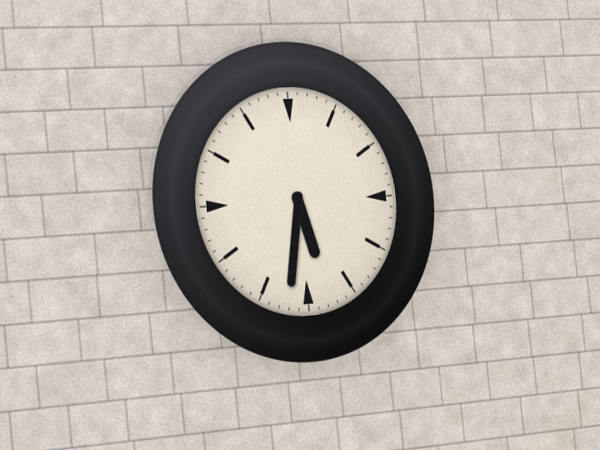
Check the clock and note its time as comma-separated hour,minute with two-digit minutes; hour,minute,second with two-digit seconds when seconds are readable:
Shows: 5,32
